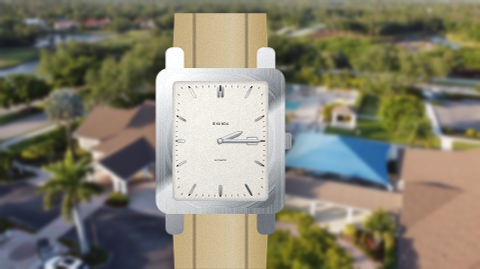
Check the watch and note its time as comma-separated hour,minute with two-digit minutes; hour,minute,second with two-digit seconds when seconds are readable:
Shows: 2,15
